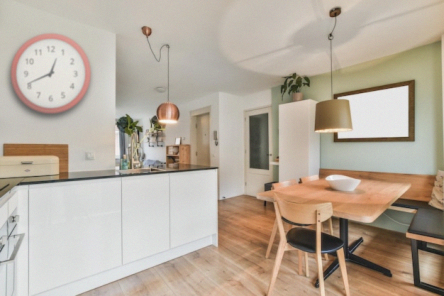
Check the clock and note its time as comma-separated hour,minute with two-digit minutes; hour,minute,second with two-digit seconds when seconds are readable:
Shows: 12,41
